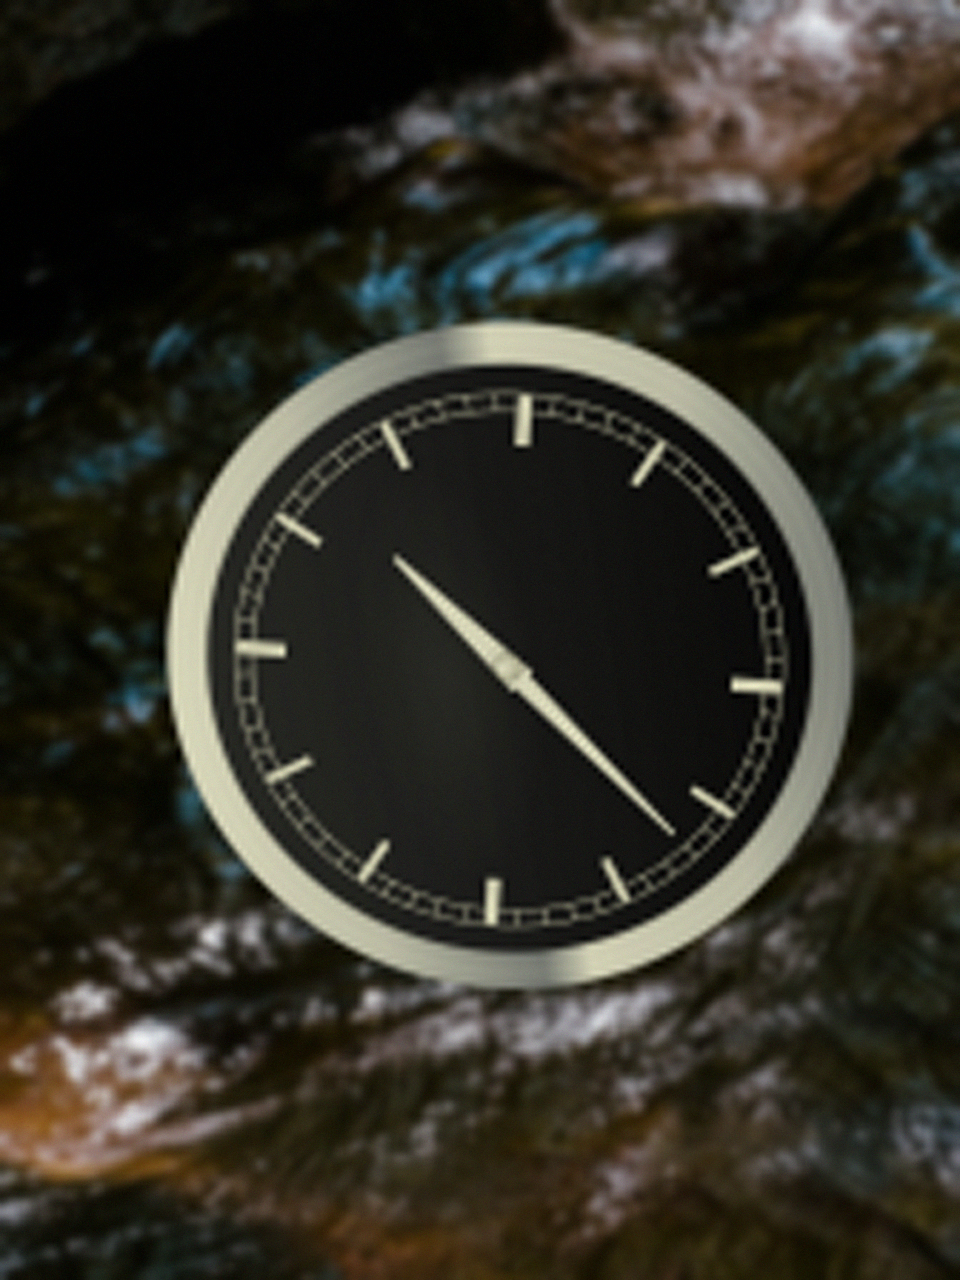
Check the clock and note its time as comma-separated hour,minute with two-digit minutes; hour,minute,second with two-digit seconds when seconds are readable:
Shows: 10,22
